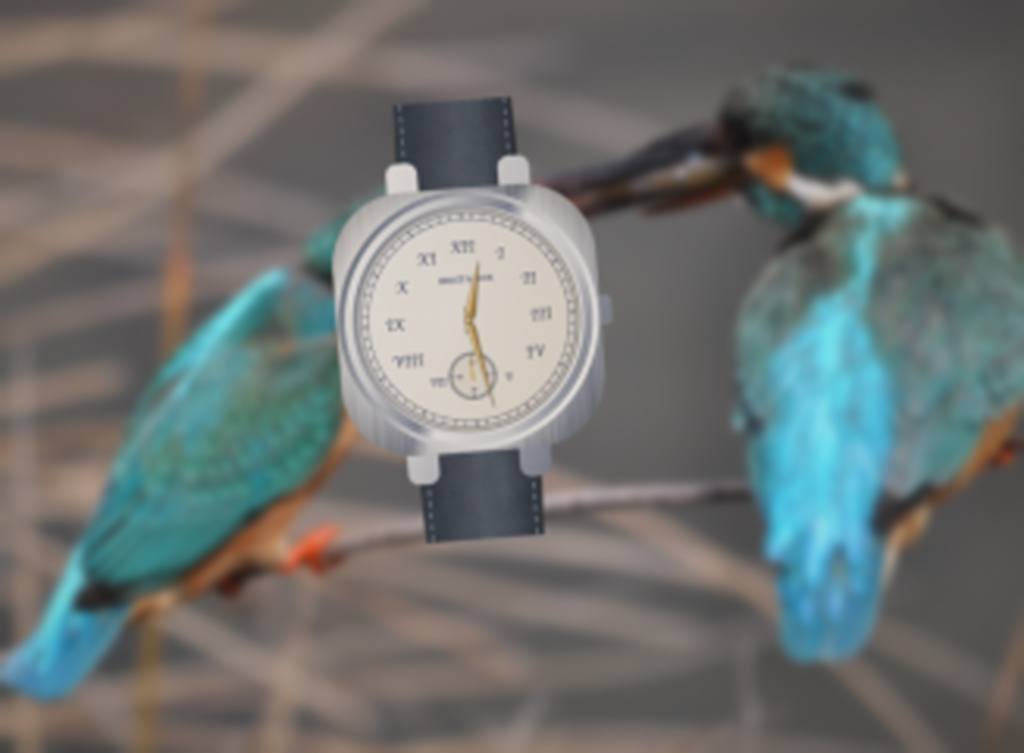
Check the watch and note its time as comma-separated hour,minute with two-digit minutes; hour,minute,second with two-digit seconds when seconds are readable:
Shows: 12,28
